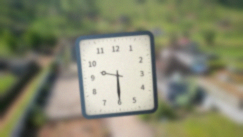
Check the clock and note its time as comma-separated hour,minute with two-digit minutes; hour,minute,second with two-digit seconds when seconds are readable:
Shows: 9,30
